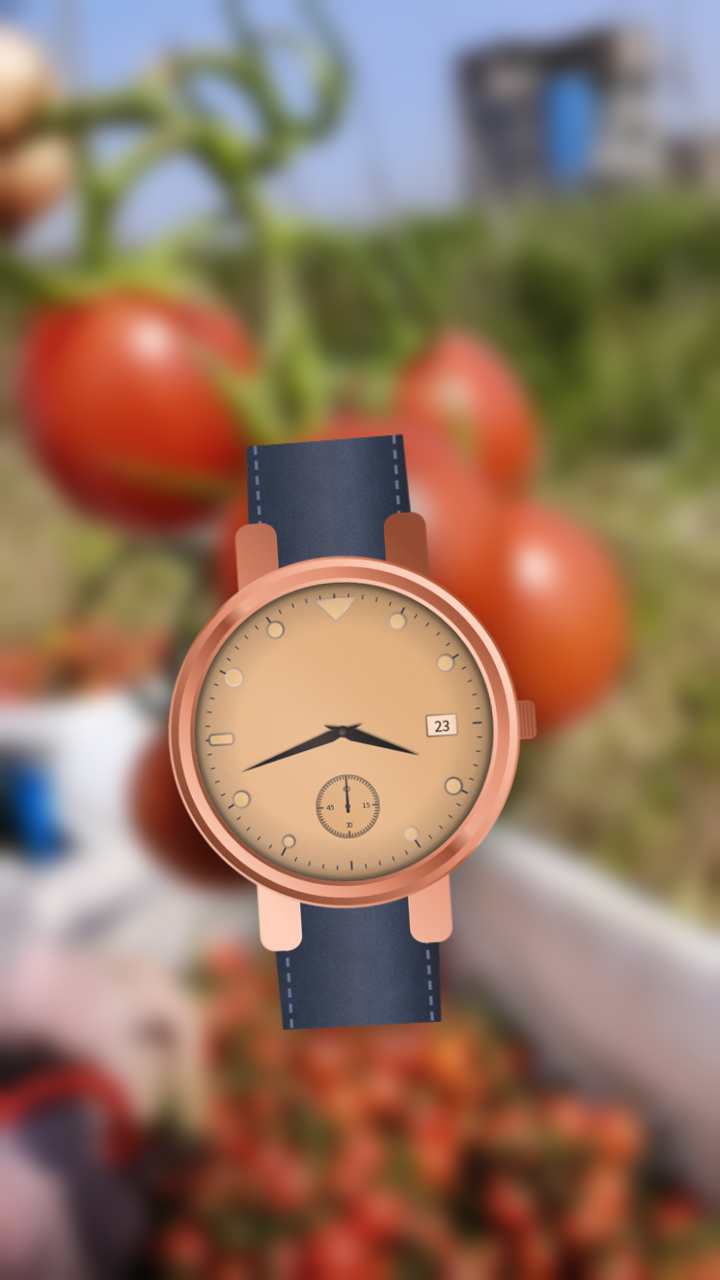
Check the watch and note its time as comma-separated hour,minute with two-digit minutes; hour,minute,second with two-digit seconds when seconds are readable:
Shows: 3,42
